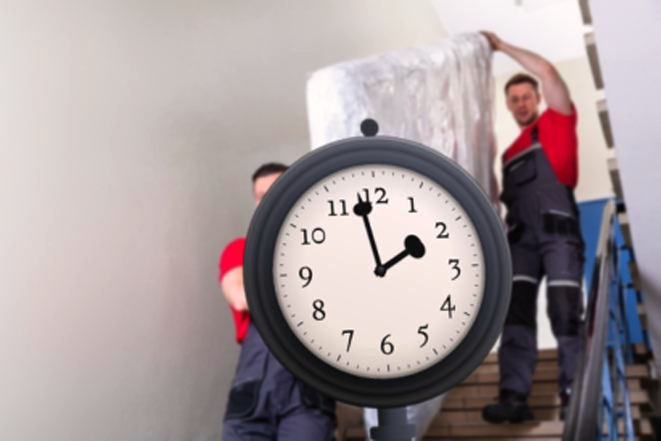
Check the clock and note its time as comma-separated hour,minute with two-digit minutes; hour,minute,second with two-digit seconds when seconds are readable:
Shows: 1,58
